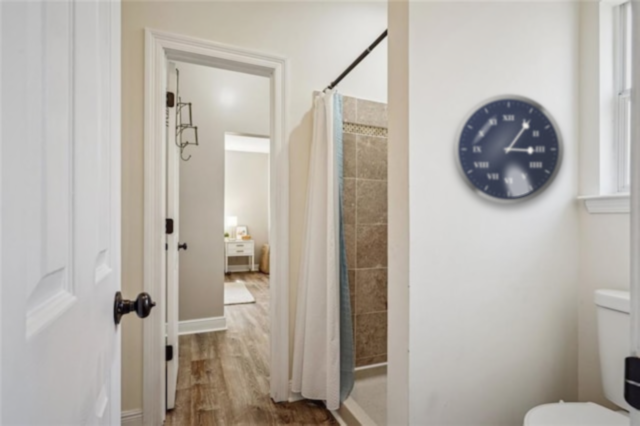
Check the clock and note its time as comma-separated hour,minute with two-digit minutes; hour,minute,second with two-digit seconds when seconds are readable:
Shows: 3,06
